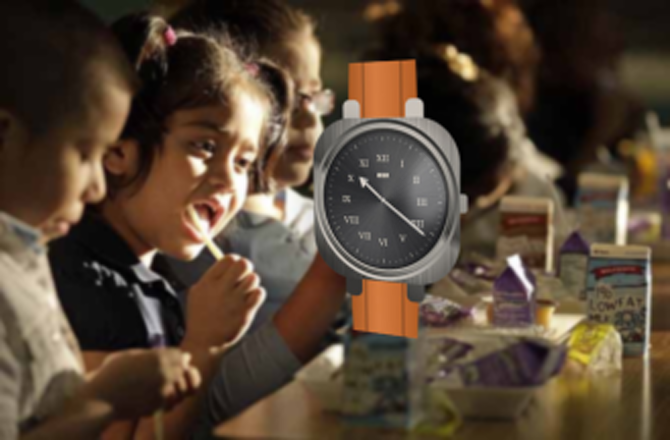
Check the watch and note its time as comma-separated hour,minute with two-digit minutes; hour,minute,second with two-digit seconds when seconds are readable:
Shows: 10,21
